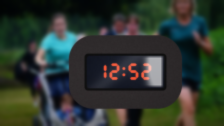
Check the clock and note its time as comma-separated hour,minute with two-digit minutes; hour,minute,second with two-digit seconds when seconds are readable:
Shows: 12,52
